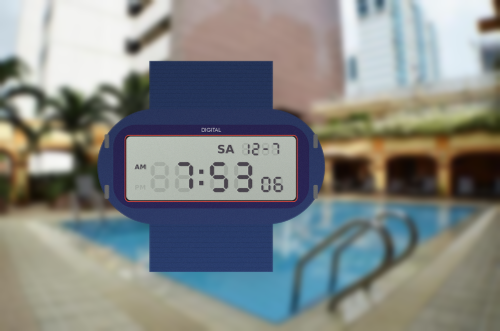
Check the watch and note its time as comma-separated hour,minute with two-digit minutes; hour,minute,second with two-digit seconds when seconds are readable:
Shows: 7,53,06
